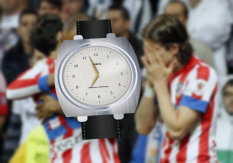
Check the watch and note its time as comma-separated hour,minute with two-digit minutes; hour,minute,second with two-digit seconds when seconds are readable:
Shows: 6,57
